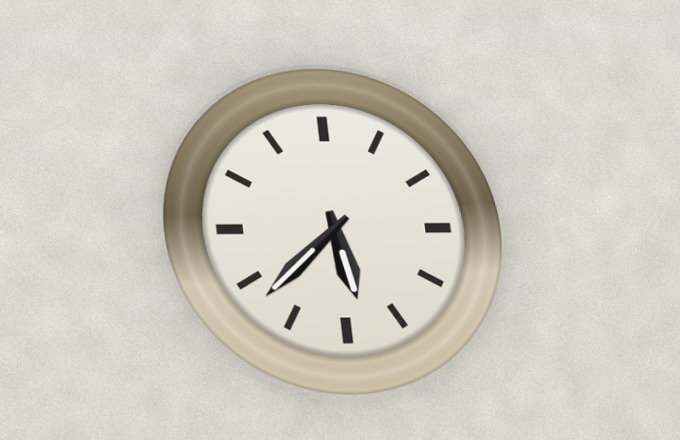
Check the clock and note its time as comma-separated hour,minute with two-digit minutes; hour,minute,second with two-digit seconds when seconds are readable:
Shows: 5,38
